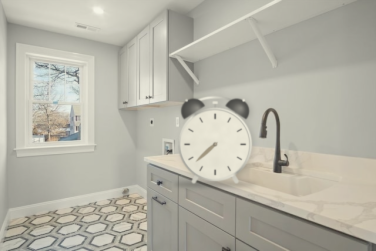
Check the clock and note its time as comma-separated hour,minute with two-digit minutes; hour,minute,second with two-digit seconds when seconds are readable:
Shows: 7,38
